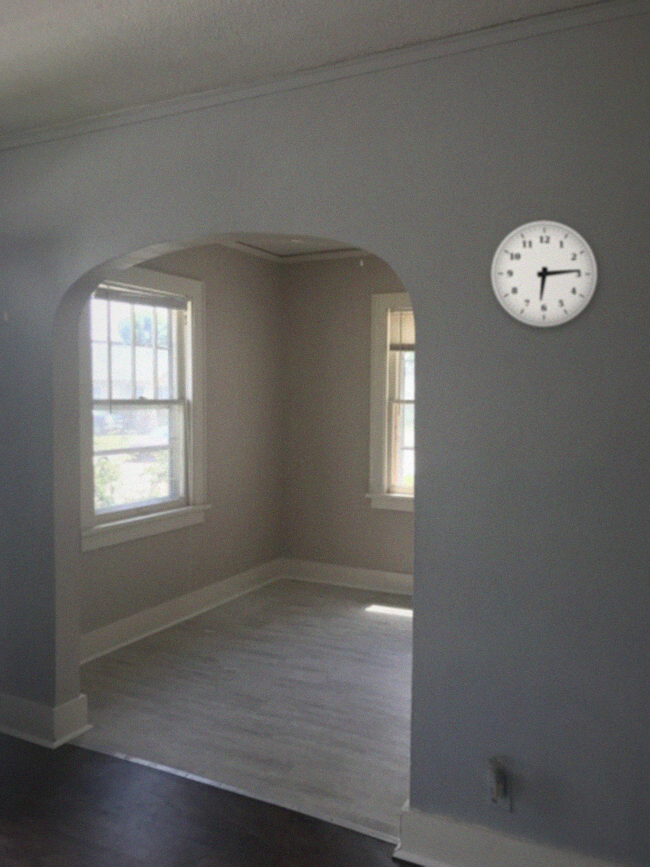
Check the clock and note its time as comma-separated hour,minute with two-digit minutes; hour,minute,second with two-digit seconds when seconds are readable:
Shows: 6,14
